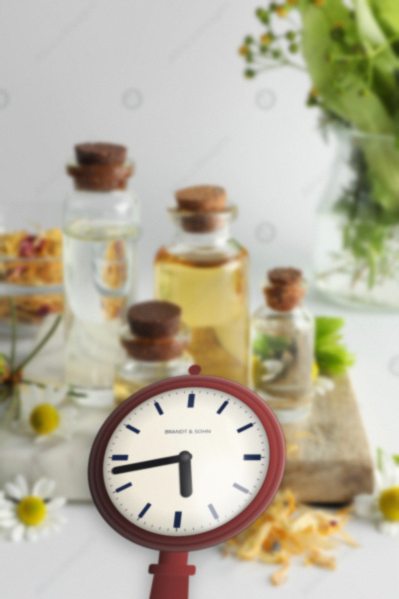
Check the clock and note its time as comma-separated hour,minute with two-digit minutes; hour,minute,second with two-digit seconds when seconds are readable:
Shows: 5,43
